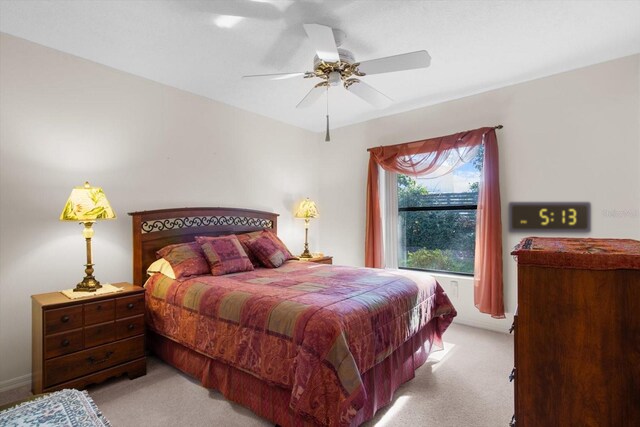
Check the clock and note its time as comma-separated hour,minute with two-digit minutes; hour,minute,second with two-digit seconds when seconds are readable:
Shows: 5,13
